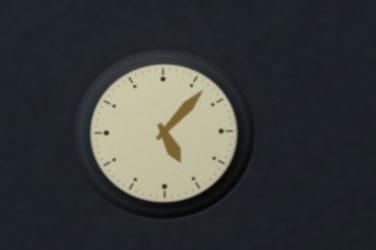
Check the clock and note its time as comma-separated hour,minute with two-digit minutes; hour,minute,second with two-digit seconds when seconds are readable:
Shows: 5,07
